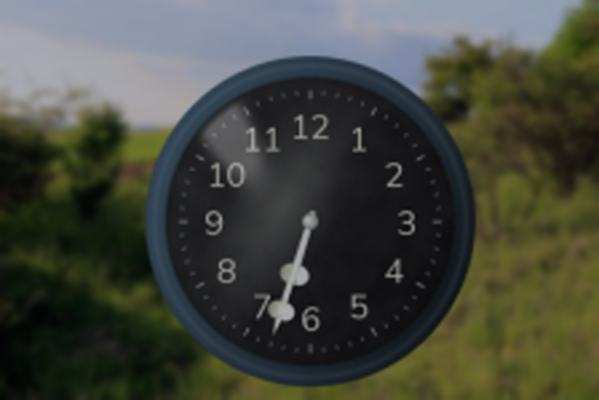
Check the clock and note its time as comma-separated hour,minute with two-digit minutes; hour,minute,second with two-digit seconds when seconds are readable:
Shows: 6,33
